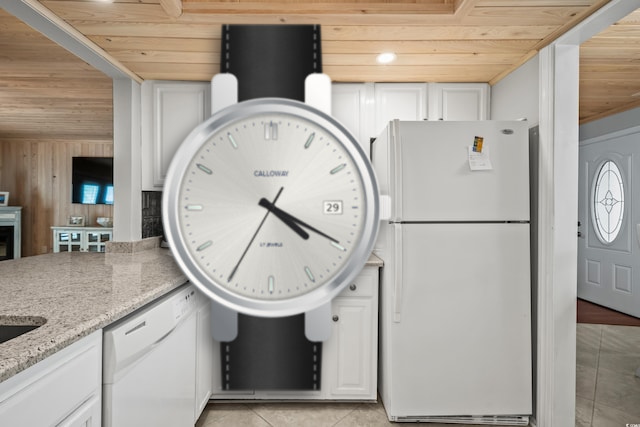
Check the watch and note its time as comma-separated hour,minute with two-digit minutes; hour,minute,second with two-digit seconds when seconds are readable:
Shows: 4,19,35
